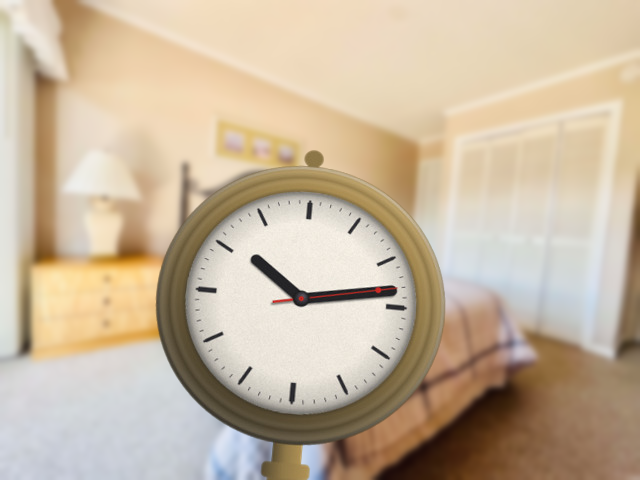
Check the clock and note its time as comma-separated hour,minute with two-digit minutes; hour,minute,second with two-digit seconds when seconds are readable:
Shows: 10,13,13
